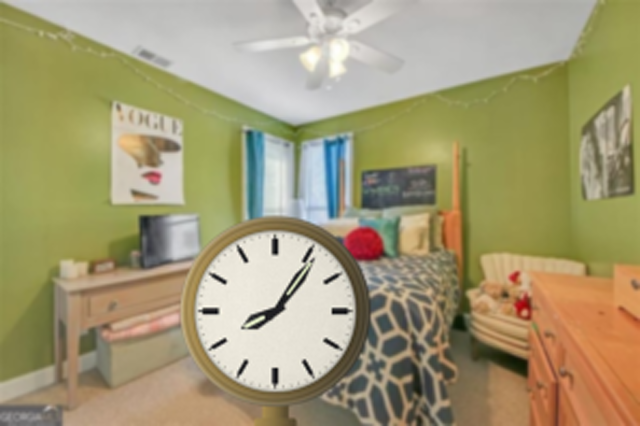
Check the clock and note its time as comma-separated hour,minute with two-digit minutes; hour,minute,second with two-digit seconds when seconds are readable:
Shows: 8,06
